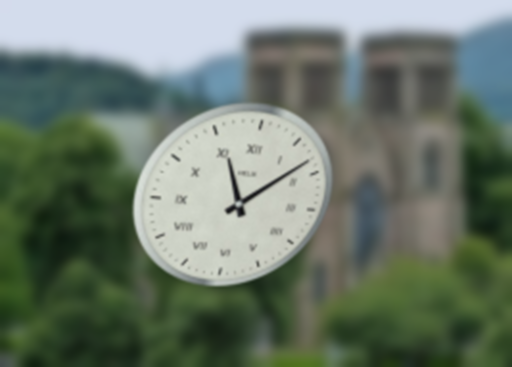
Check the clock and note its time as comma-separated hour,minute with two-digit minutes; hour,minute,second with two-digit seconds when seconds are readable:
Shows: 11,08
